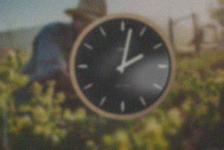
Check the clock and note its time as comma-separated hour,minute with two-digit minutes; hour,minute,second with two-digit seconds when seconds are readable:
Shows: 2,02
